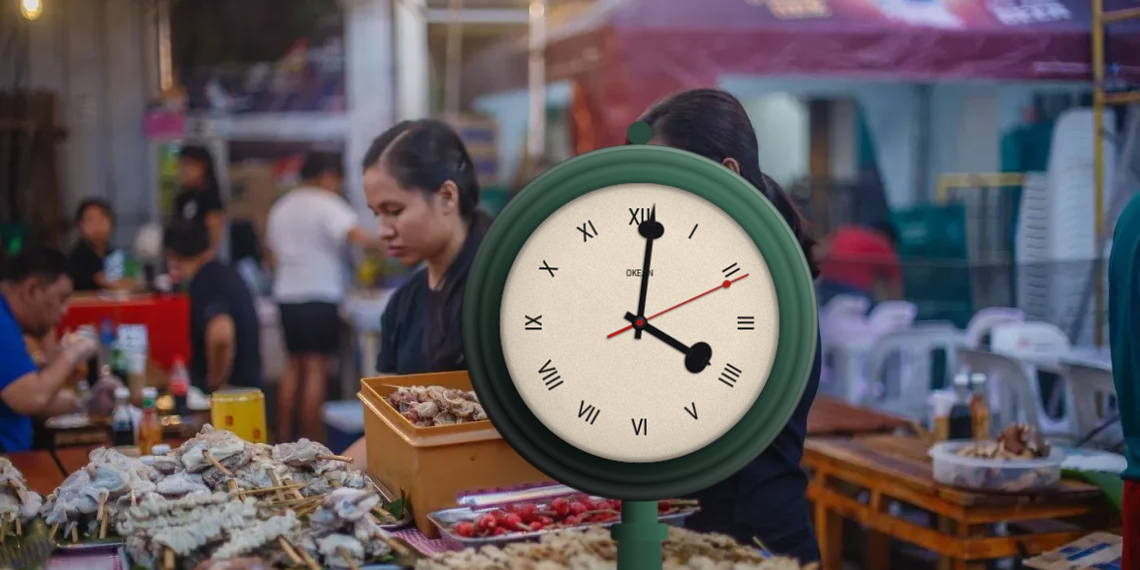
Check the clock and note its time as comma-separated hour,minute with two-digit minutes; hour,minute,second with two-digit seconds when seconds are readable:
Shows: 4,01,11
